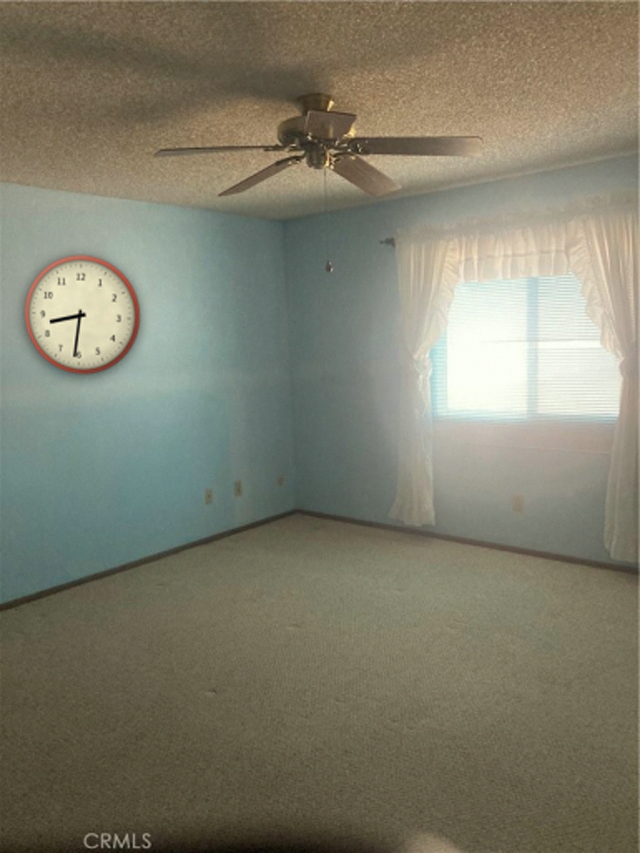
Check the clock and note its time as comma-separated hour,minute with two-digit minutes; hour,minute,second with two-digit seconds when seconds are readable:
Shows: 8,31
